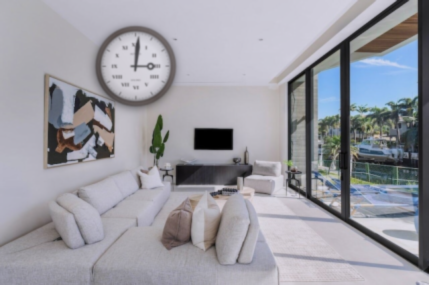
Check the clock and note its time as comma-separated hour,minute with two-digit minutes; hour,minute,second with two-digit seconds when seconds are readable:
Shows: 3,01
